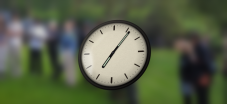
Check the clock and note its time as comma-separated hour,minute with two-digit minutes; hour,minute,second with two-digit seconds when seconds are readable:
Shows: 7,06
